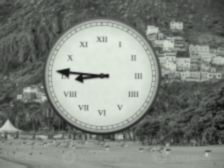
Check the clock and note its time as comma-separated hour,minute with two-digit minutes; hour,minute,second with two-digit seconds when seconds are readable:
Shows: 8,46
